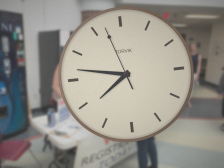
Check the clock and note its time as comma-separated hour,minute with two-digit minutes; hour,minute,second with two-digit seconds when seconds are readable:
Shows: 7,46,57
